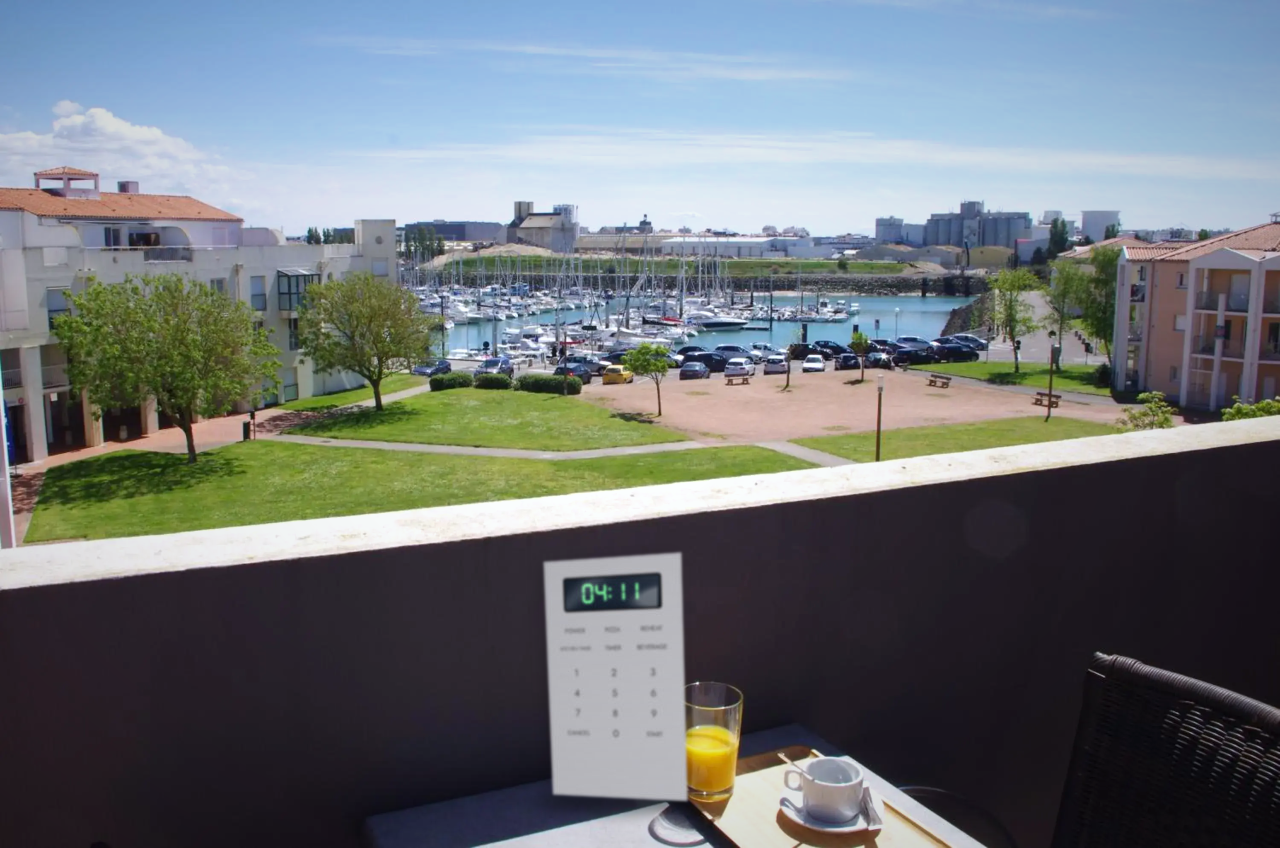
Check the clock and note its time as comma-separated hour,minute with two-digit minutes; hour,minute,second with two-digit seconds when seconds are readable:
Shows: 4,11
